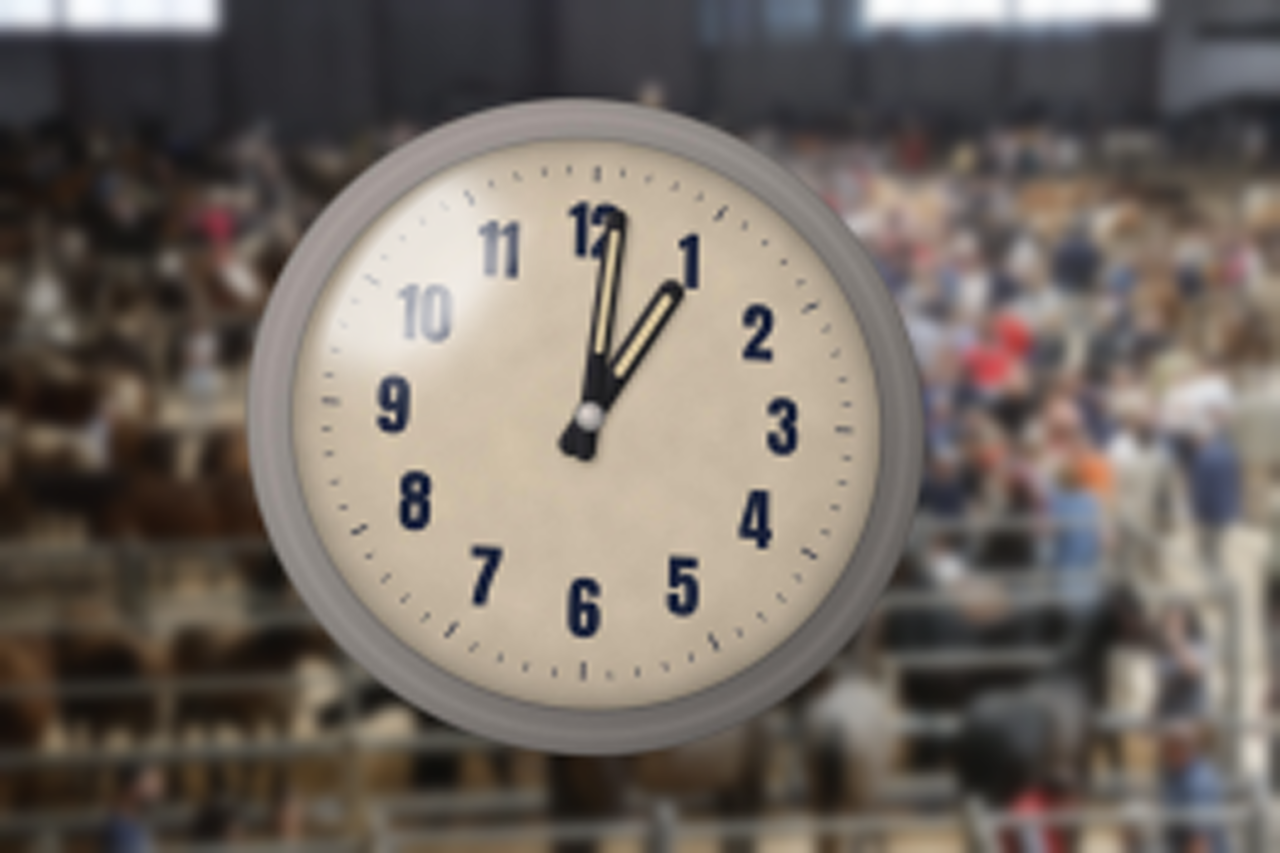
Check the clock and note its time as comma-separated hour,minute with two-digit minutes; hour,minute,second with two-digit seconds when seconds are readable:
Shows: 1,01
